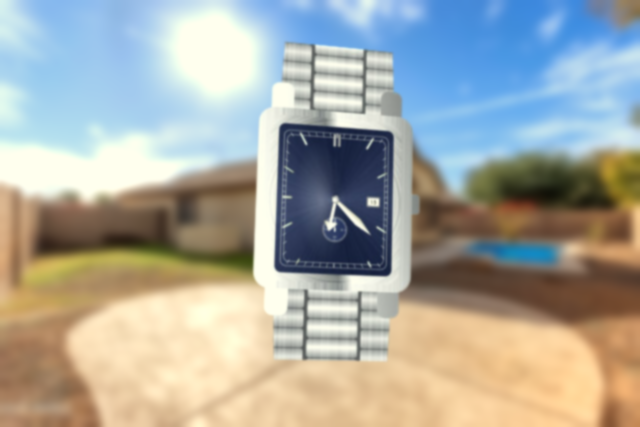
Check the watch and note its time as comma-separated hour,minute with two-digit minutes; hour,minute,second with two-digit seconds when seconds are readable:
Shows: 6,22
